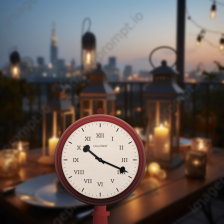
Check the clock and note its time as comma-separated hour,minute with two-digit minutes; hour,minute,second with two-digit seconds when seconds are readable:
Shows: 10,19
